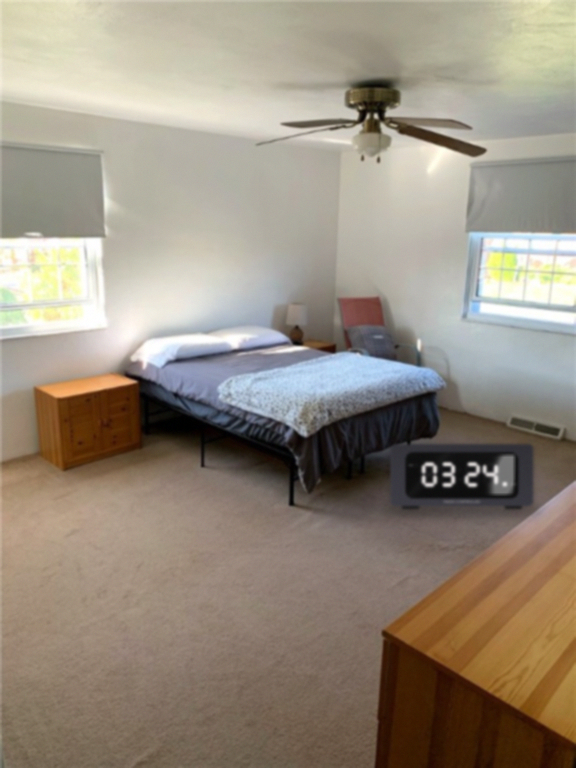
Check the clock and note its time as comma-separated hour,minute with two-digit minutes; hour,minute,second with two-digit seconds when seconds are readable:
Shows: 3,24
